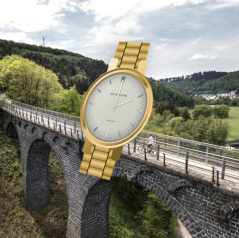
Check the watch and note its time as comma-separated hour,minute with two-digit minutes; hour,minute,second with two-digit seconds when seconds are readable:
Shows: 2,00
